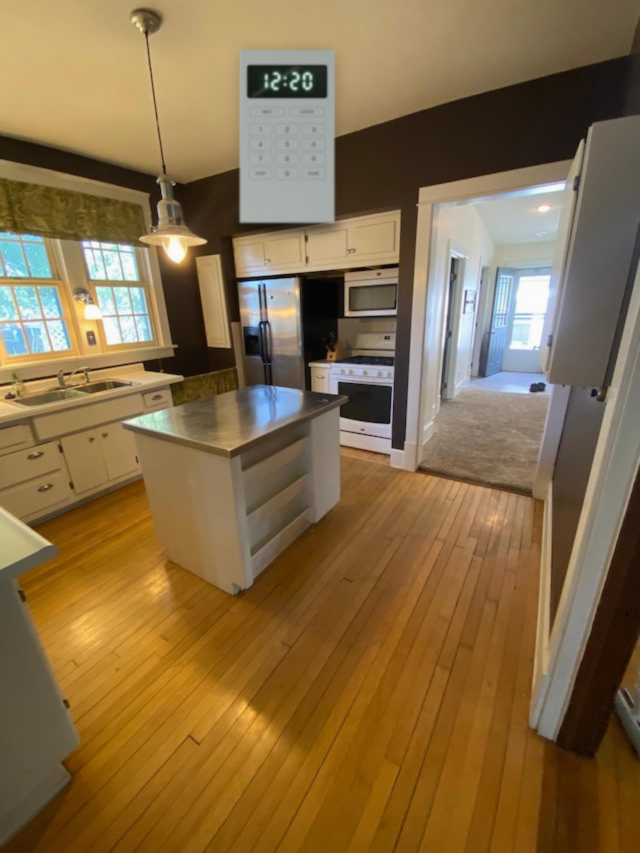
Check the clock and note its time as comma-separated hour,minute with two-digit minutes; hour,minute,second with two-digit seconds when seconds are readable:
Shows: 12,20
